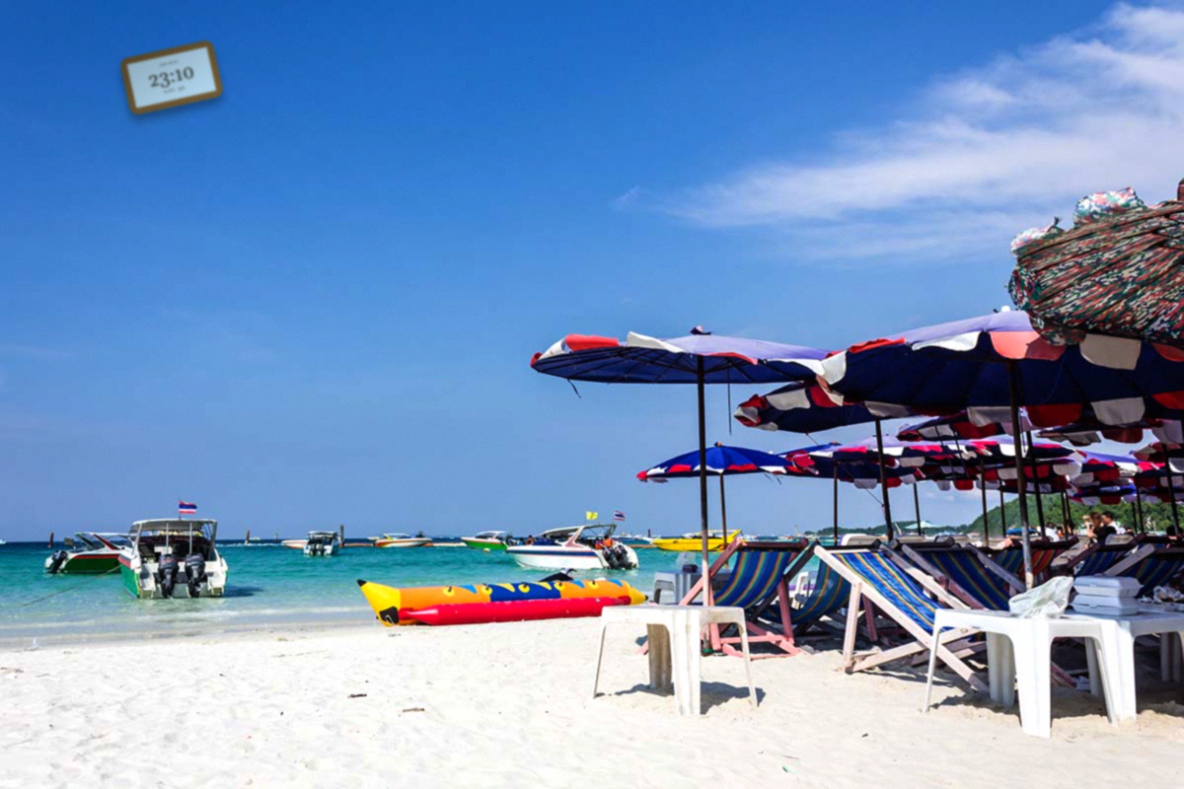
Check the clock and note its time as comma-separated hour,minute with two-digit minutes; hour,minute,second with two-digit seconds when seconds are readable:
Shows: 23,10
